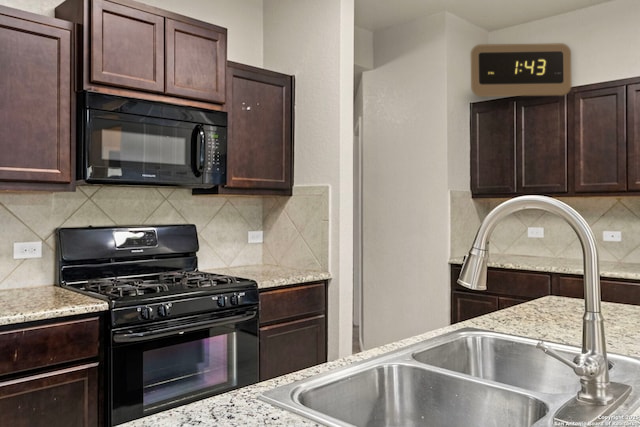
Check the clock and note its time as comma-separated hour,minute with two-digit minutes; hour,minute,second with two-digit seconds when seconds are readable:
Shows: 1,43
